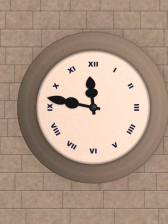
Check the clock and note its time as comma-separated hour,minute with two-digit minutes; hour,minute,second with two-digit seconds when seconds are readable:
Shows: 11,47
